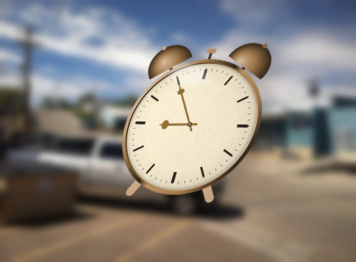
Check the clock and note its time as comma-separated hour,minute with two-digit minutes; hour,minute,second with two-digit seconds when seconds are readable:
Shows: 8,55
